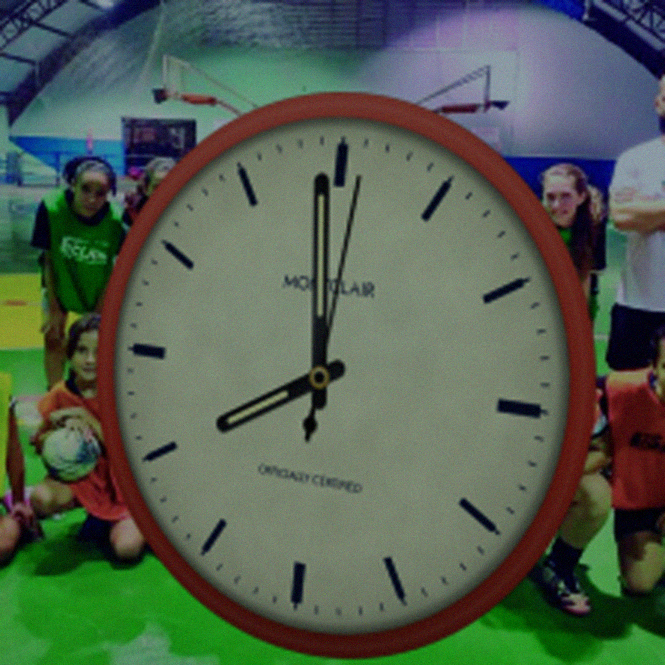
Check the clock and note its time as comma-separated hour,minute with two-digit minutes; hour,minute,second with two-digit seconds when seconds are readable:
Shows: 7,59,01
